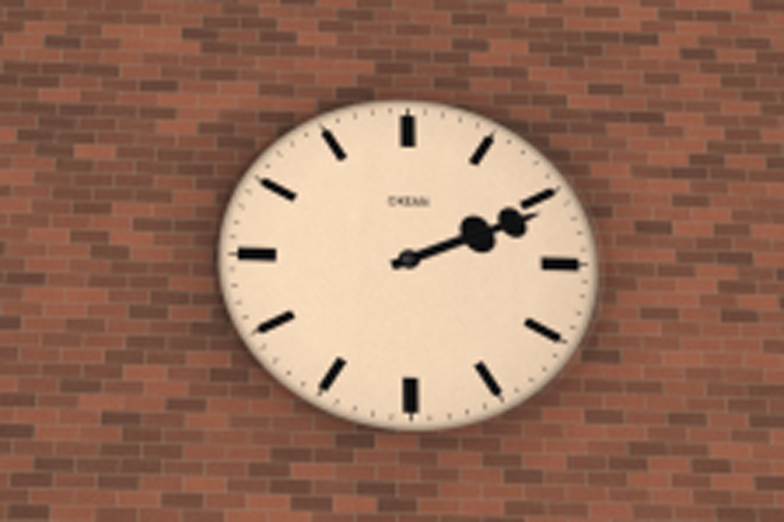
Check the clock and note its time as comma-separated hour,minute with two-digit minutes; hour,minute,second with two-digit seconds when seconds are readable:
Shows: 2,11
